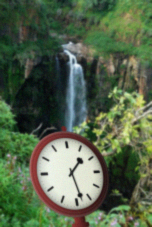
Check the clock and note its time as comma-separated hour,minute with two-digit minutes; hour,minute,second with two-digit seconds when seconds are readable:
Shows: 1,28
